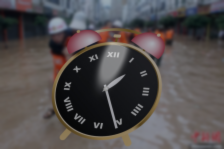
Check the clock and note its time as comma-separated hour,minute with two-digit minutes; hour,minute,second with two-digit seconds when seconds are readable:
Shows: 1,26
